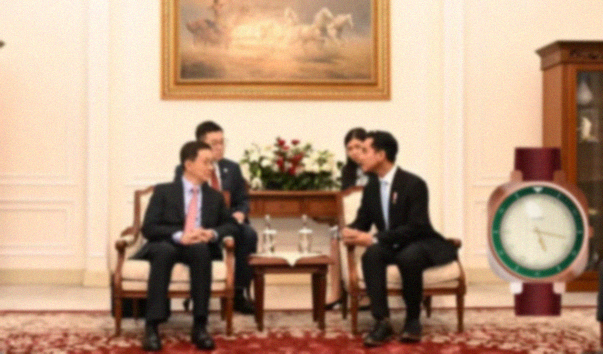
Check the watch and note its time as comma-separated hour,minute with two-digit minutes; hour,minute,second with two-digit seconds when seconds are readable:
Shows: 5,17
